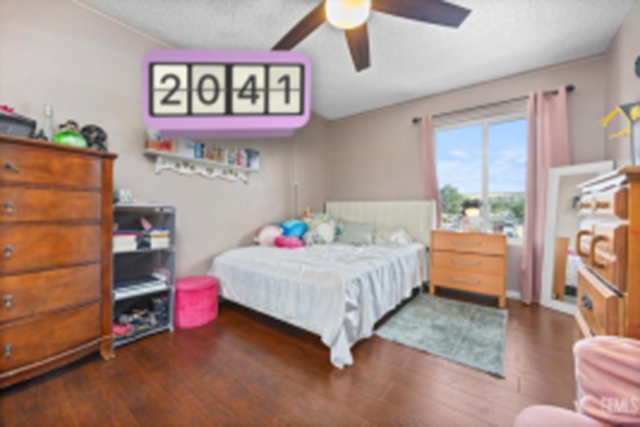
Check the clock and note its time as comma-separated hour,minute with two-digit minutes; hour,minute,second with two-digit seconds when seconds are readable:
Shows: 20,41
